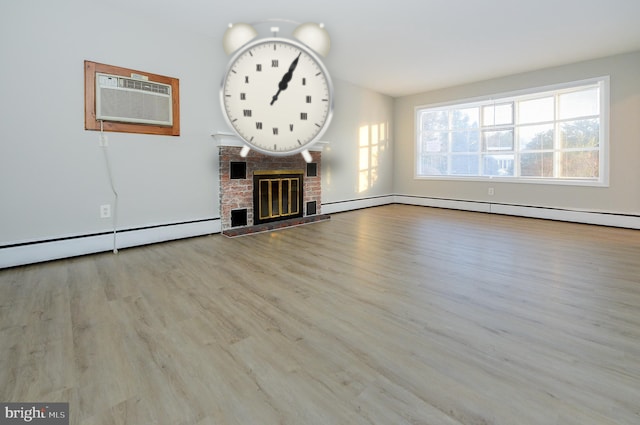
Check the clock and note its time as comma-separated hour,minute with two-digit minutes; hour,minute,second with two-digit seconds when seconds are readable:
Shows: 1,05
